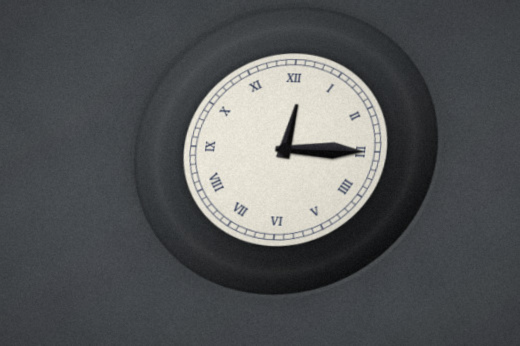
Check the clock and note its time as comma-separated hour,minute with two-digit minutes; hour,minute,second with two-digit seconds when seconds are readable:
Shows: 12,15
